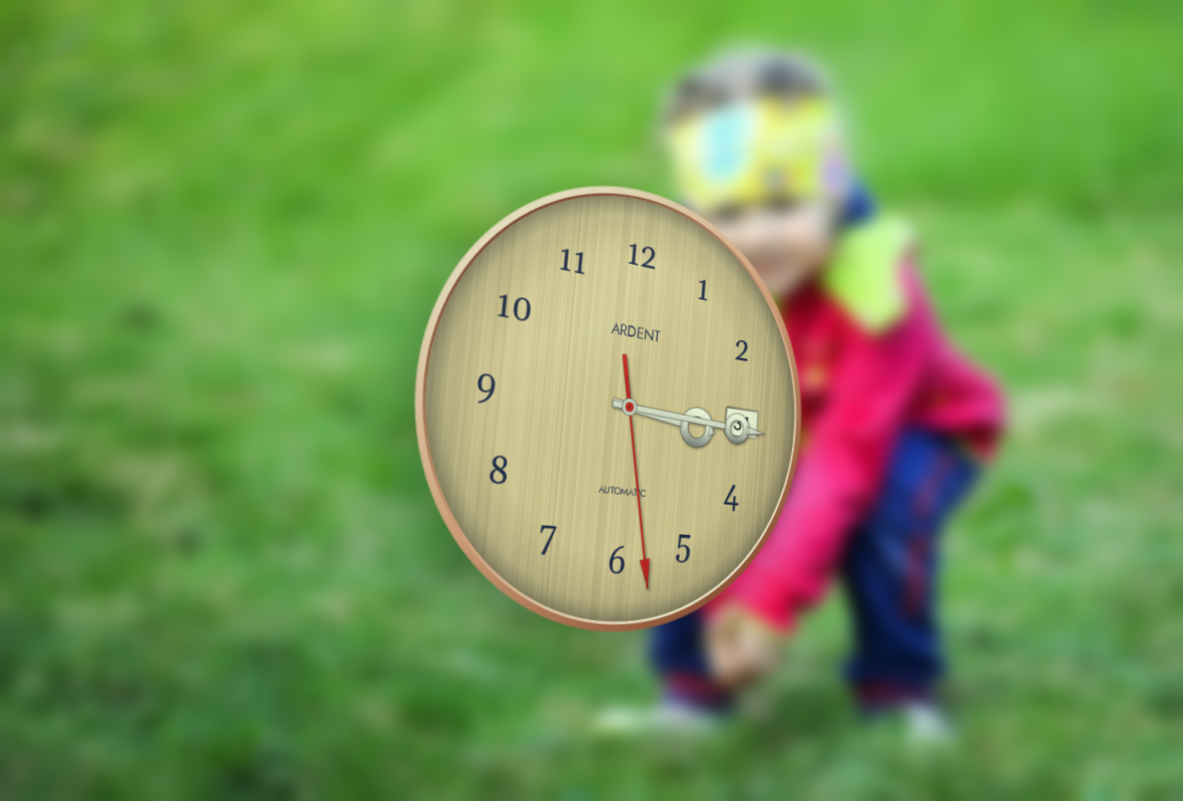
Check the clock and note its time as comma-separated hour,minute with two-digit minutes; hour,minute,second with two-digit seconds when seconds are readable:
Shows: 3,15,28
